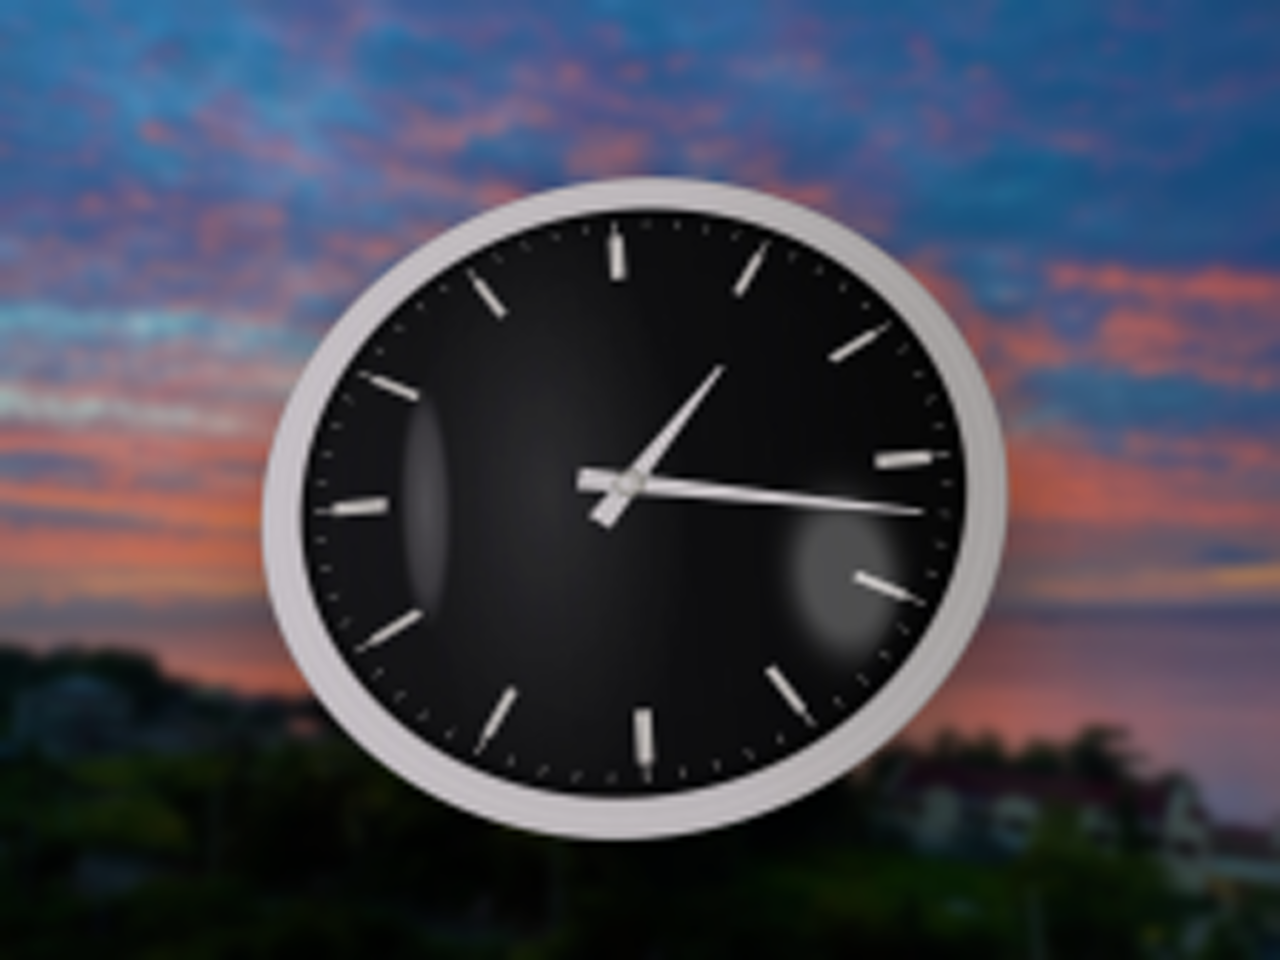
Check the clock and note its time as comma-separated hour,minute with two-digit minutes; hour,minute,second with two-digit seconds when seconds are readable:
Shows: 1,17
